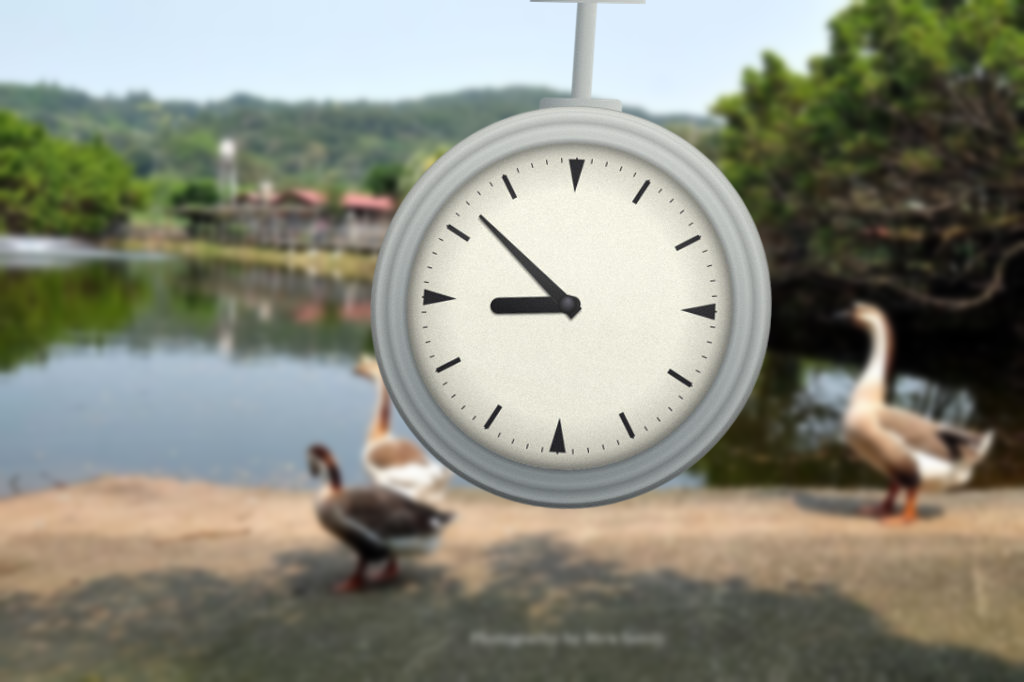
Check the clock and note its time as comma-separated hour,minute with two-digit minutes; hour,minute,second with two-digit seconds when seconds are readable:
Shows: 8,52
